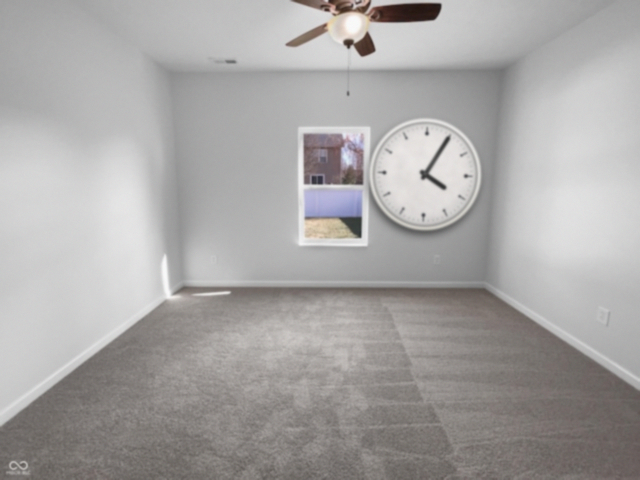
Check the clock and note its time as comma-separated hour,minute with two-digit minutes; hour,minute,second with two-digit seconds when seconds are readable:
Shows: 4,05
